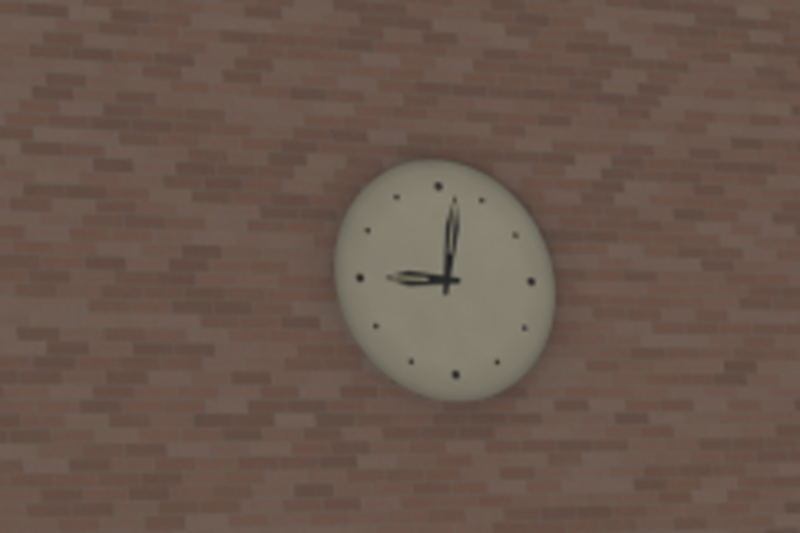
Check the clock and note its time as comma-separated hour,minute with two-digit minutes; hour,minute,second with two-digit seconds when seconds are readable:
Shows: 9,02
